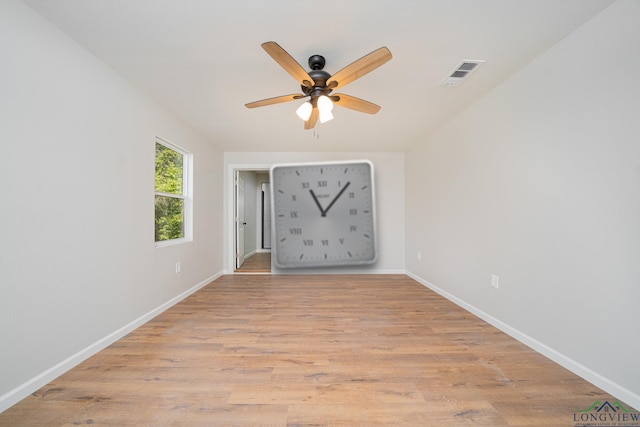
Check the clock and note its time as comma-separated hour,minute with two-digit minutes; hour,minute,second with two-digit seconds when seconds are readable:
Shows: 11,07
